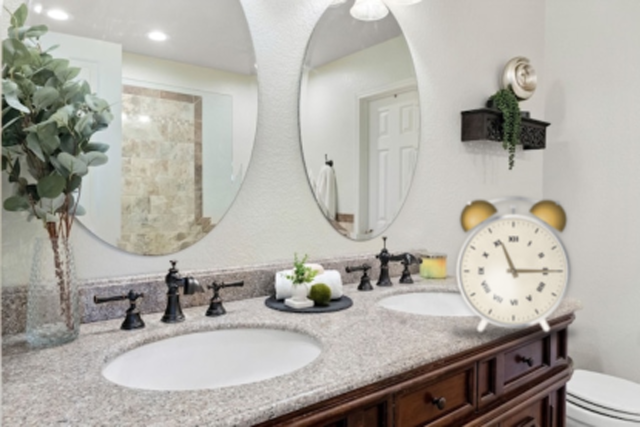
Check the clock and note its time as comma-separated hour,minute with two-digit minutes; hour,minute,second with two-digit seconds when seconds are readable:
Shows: 11,15
